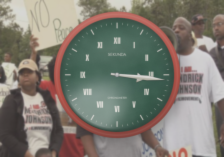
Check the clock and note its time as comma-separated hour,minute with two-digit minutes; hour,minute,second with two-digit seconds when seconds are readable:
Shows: 3,16
